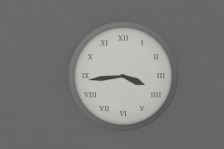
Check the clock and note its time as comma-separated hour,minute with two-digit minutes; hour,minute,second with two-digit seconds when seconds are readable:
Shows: 3,44
